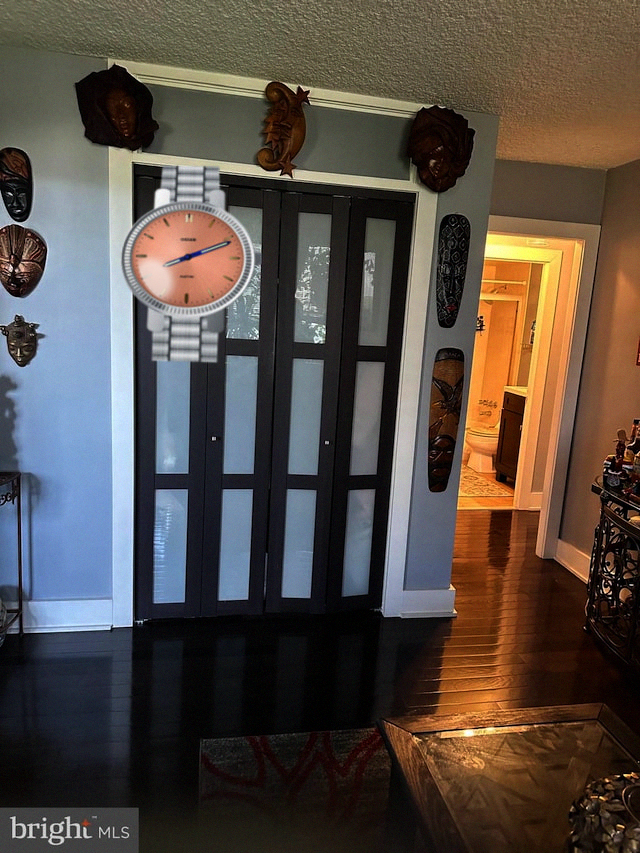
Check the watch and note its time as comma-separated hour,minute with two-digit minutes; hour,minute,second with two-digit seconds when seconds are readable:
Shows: 8,11
